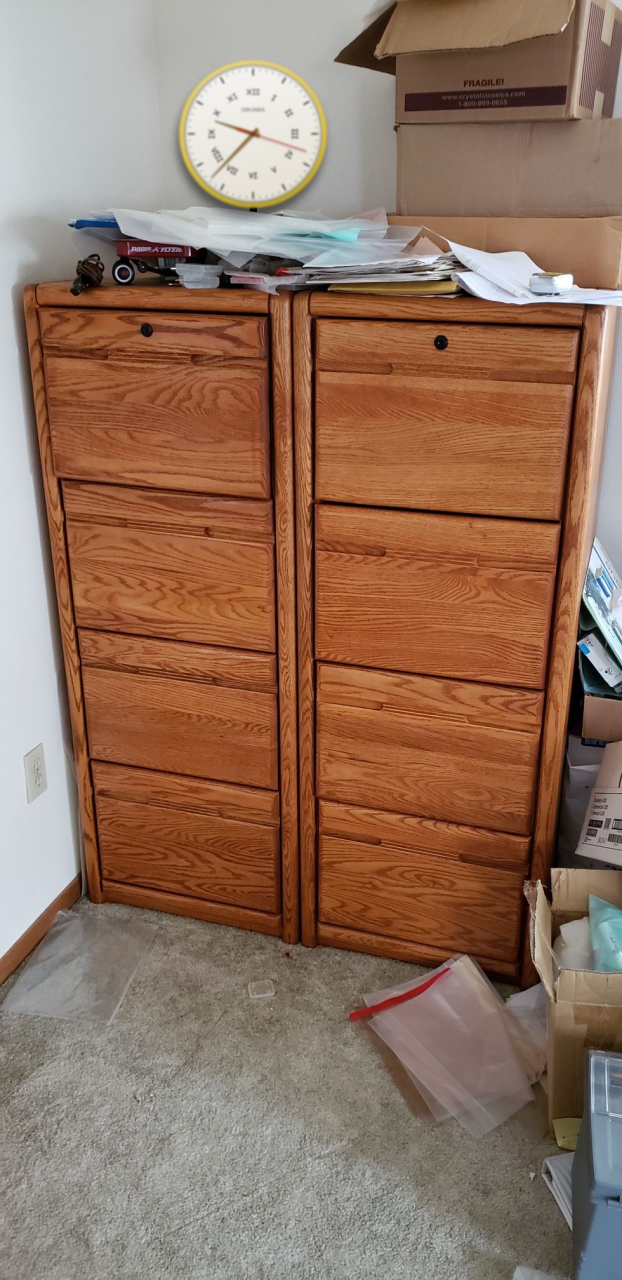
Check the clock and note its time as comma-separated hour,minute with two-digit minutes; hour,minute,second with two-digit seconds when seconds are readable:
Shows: 9,37,18
